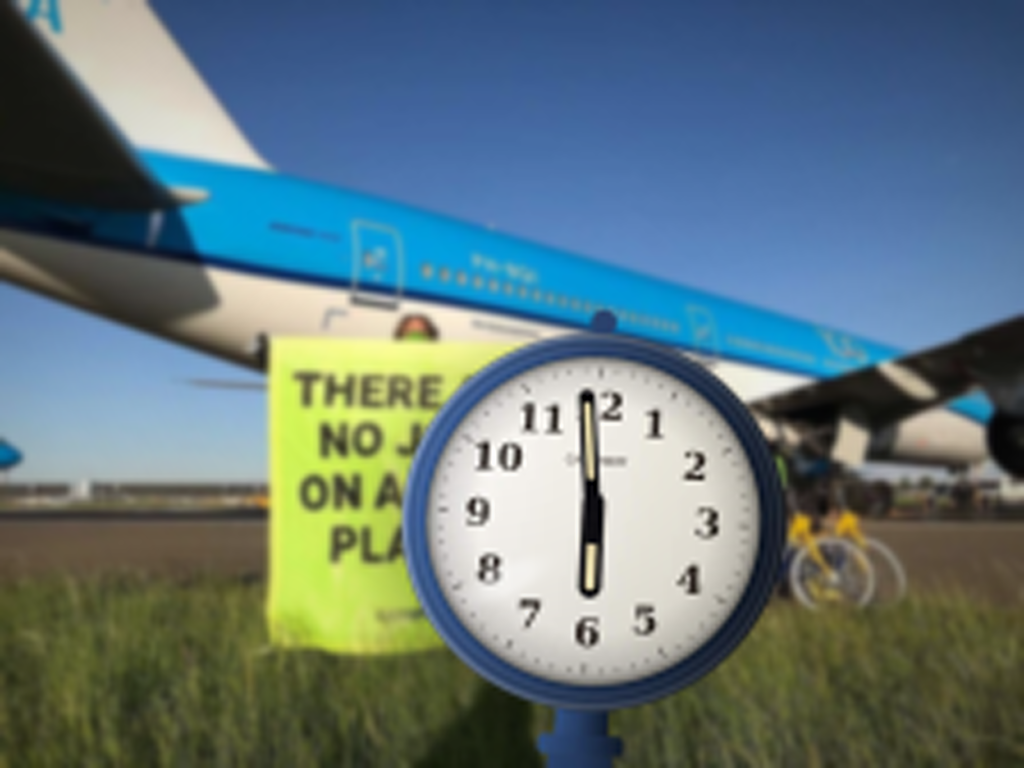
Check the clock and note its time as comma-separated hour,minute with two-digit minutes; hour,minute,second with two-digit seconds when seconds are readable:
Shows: 5,59
